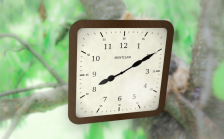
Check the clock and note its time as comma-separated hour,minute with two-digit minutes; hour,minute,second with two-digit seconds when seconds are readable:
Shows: 8,10
